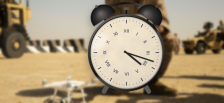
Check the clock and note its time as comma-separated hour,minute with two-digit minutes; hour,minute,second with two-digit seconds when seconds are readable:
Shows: 4,18
